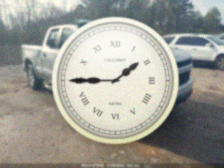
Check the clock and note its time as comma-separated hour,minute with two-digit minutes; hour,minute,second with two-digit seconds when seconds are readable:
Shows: 1,45
